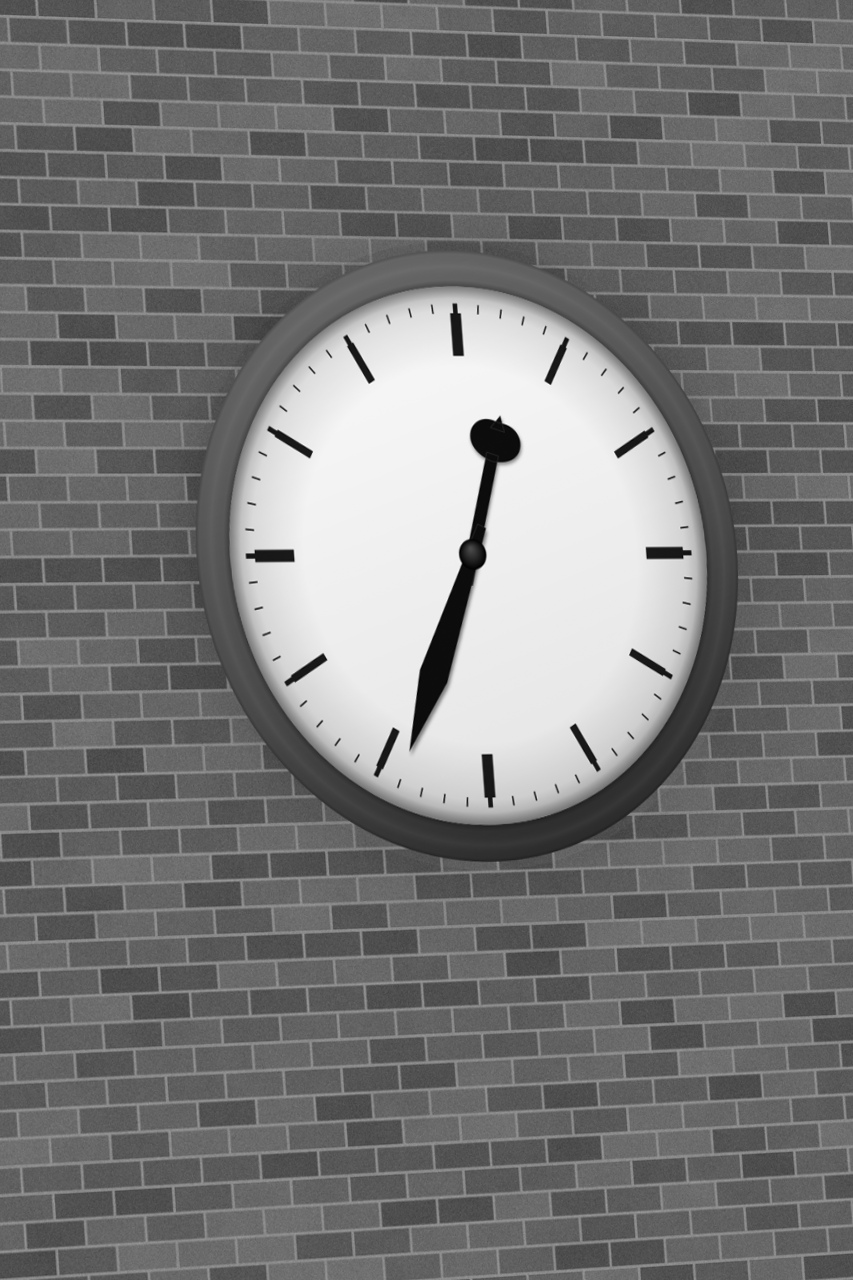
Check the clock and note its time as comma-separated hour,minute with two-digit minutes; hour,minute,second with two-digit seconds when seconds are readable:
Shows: 12,34
